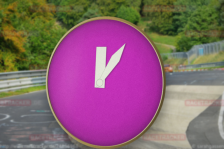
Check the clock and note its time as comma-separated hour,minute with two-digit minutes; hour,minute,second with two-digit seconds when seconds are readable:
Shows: 12,06
